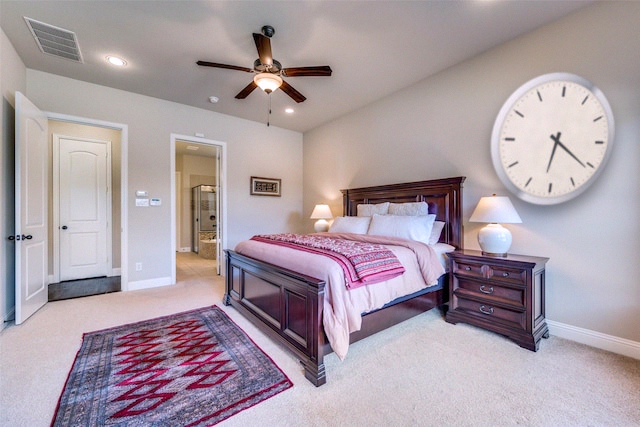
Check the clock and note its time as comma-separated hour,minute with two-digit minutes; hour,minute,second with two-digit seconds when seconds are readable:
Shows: 6,21
